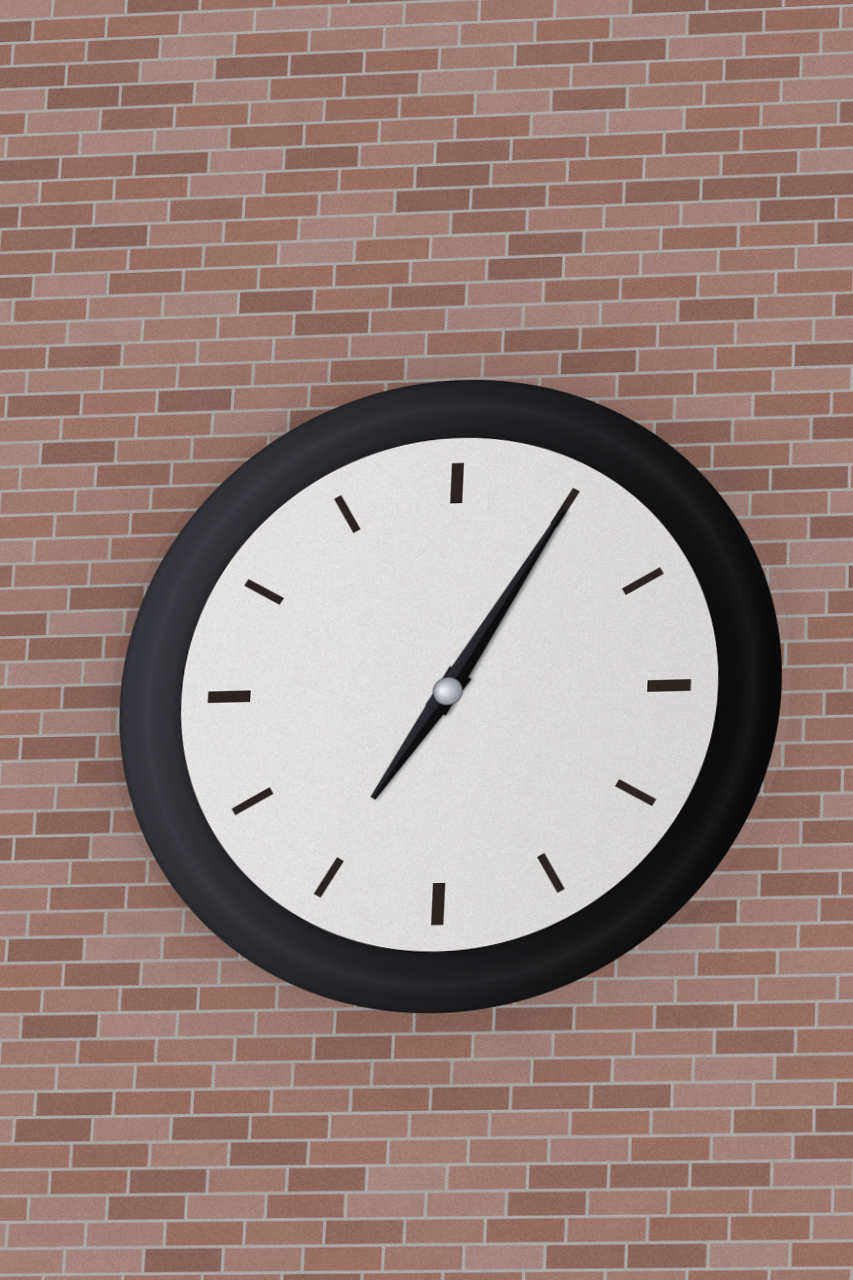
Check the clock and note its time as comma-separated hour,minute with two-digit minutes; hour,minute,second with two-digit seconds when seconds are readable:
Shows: 7,05
